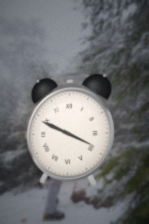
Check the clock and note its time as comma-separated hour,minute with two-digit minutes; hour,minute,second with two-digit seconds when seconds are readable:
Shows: 3,49
